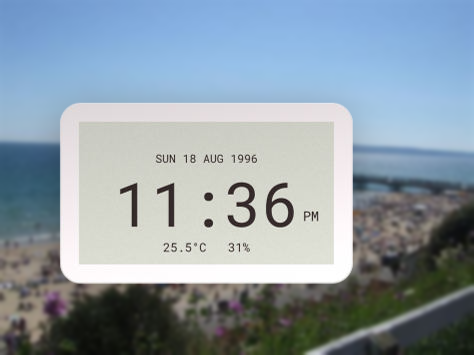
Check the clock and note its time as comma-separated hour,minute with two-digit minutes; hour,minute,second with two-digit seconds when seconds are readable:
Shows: 11,36
